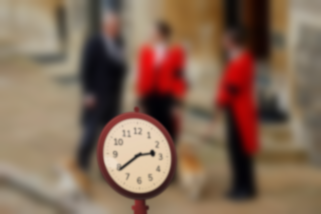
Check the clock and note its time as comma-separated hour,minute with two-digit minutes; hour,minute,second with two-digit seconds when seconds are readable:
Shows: 2,39
